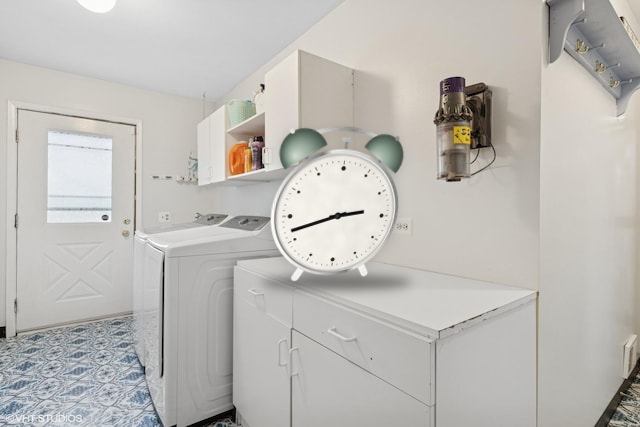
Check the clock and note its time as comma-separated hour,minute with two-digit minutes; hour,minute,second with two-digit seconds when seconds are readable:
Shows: 2,42
